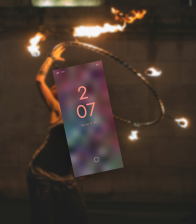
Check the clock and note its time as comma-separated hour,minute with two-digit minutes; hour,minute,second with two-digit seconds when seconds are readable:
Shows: 2,07
